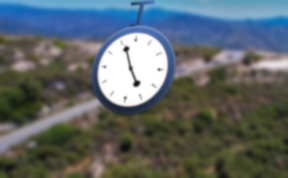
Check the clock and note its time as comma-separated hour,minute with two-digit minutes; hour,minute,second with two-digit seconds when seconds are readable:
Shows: 4,56
